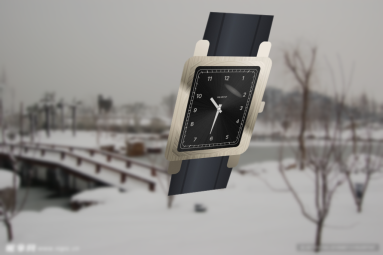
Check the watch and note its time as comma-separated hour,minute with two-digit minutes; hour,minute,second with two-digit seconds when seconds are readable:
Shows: 10,31
